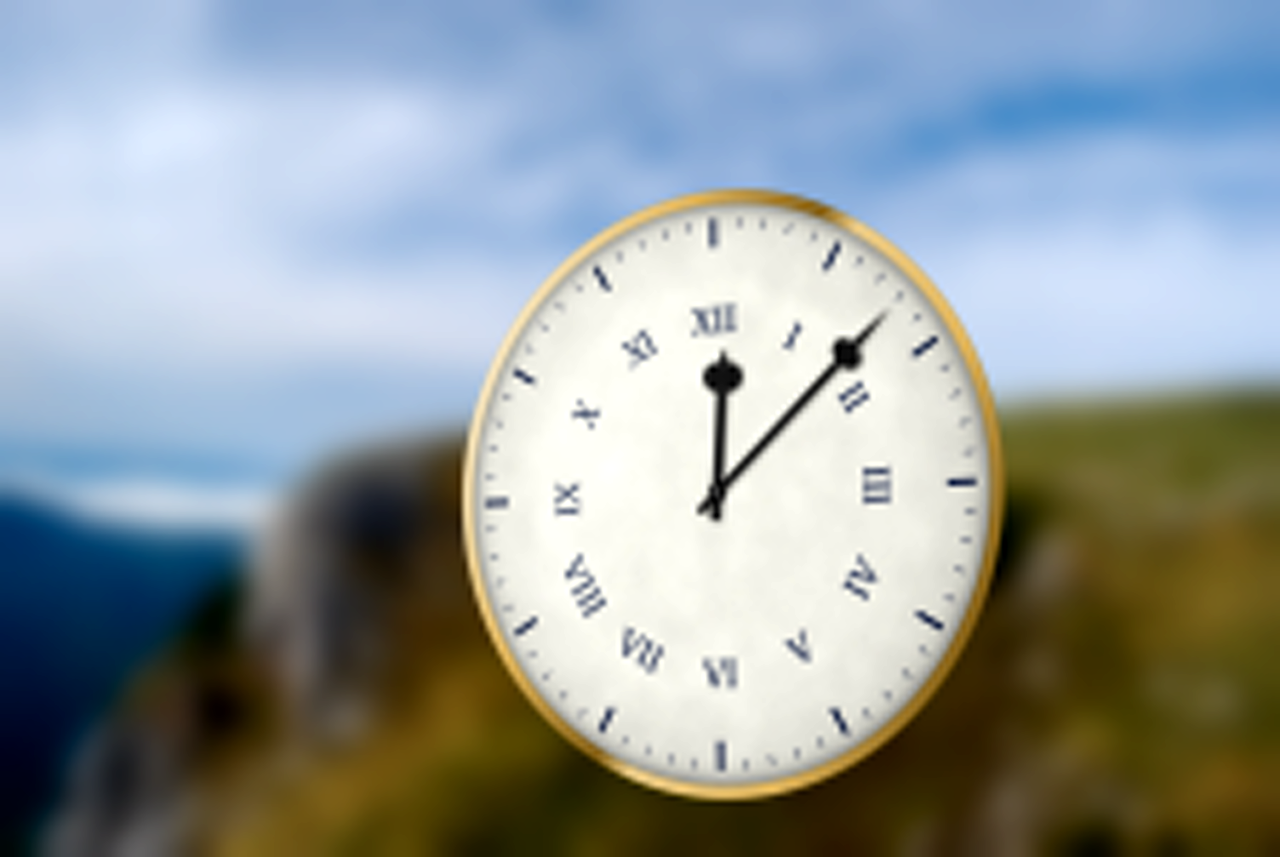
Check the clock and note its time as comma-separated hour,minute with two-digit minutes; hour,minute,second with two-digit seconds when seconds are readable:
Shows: 12,08
